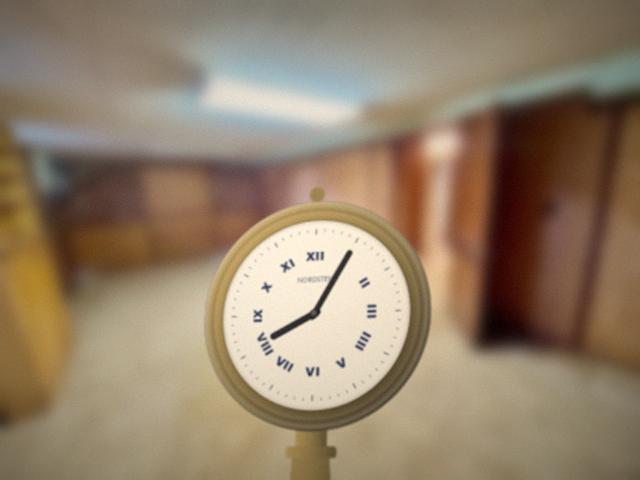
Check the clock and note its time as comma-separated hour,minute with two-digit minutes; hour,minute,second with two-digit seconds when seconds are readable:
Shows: 8,05
